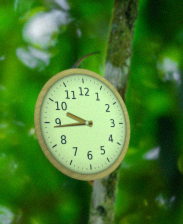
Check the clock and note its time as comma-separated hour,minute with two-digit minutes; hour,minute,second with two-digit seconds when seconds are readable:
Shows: 9,44
